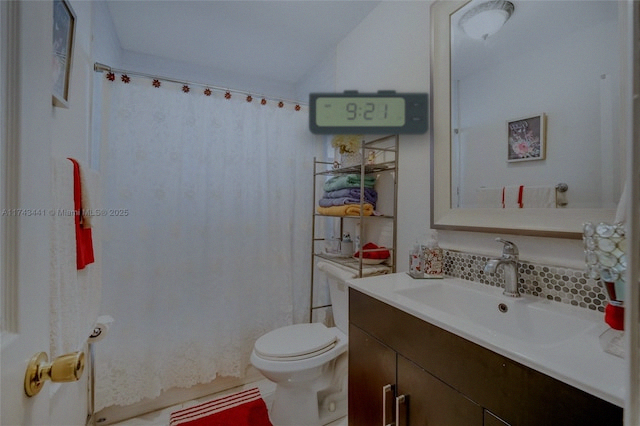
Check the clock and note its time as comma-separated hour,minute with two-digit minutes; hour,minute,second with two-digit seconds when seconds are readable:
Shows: 9,21
